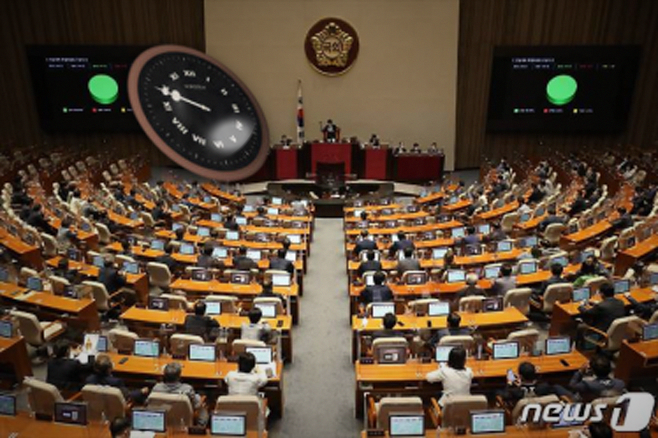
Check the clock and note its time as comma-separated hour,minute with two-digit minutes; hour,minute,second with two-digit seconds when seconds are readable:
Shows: 9,49
